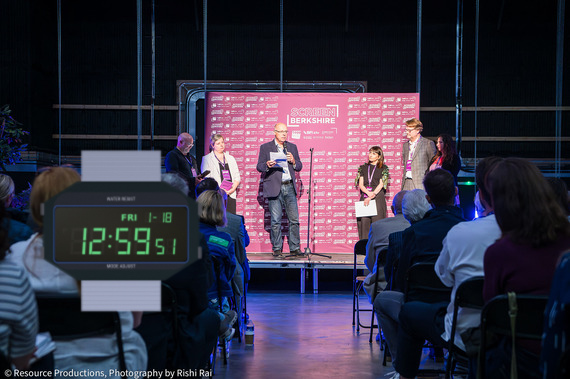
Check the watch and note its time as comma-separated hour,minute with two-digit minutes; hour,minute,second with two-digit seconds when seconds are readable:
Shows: 12,59,51
